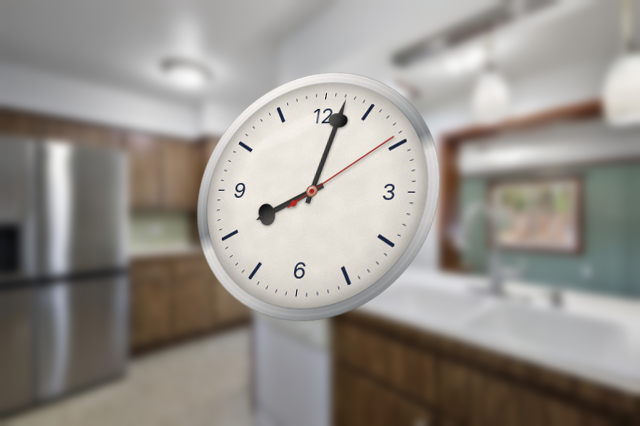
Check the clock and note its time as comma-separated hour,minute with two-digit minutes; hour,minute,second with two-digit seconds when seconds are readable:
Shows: 8,02,09
